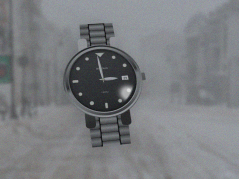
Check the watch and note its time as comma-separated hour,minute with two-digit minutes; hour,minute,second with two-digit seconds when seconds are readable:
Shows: 2,59
